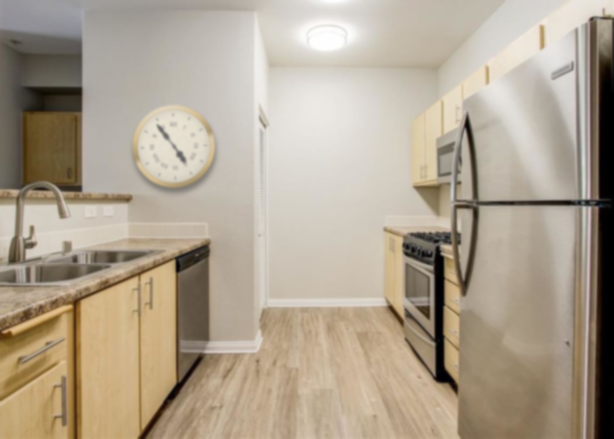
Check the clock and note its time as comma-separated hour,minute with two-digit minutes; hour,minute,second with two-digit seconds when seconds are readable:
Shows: 4,54
